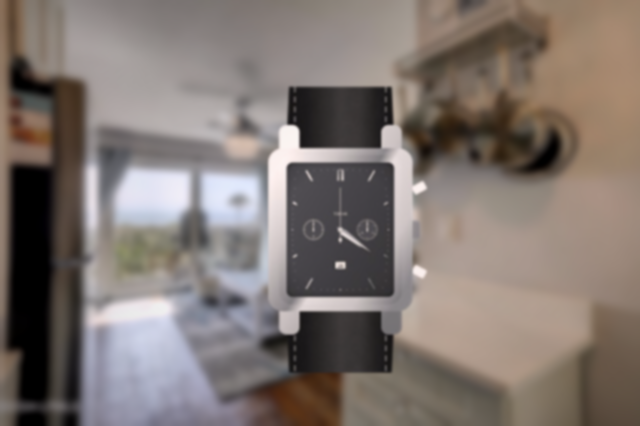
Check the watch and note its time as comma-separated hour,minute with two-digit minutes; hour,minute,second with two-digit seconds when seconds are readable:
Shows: 4,21
